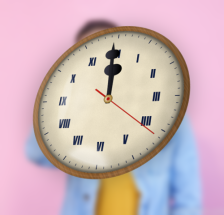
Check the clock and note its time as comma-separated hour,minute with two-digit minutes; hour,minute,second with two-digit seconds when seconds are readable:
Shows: 11,59,21
